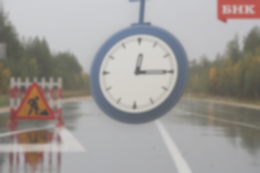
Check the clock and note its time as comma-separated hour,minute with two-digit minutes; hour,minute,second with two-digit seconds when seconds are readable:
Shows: 12,15
